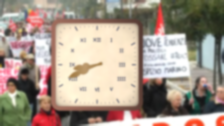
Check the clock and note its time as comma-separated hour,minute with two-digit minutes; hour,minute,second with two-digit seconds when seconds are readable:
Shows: 8,41
